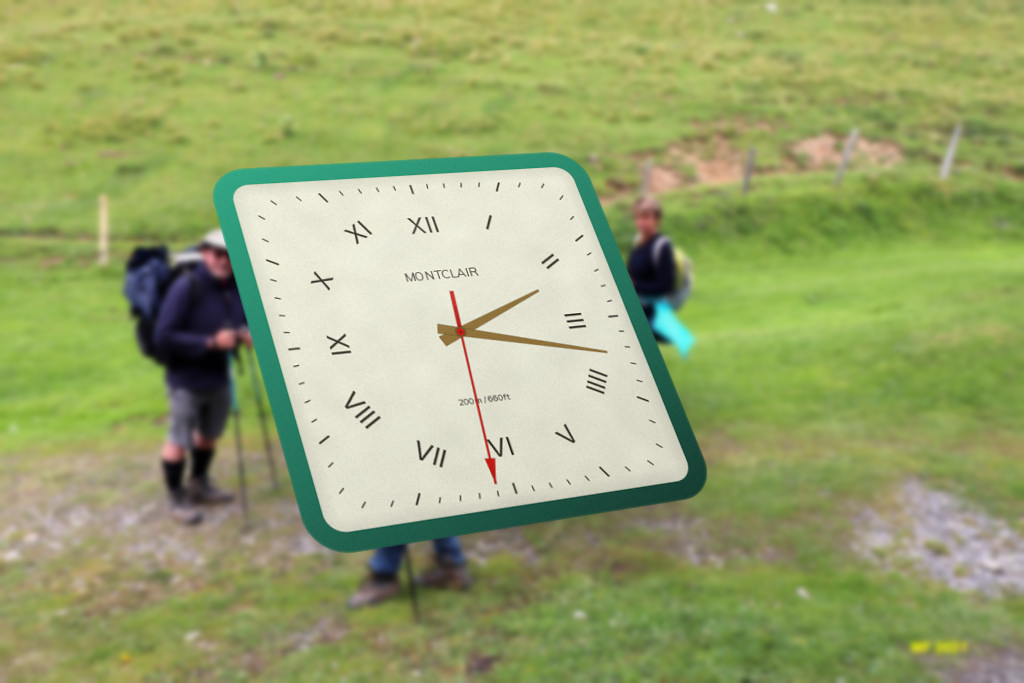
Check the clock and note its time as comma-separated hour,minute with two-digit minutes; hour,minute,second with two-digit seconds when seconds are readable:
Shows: 2,17,31
